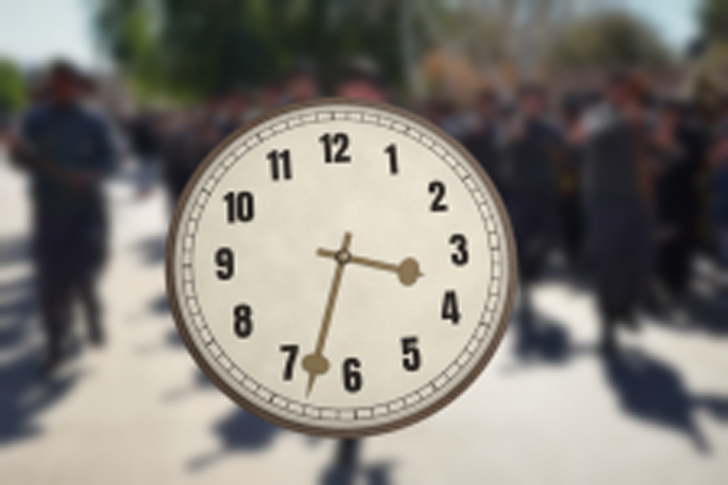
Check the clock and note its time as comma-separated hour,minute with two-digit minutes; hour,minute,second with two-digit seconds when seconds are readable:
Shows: 3,33
